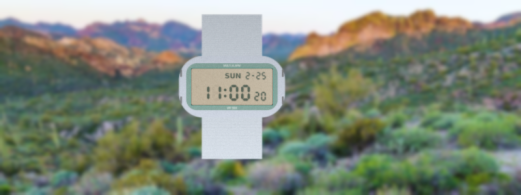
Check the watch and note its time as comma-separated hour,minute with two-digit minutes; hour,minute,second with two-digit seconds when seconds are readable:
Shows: 11,00,20
